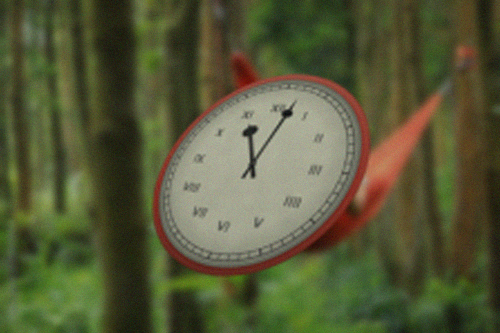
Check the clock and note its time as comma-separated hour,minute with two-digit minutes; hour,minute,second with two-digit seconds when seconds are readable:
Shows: 11,02
